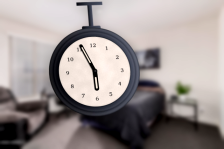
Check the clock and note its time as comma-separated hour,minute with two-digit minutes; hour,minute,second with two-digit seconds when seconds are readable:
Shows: 5,56
